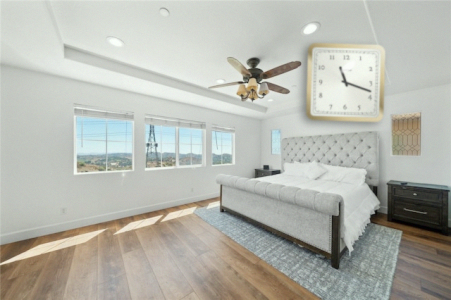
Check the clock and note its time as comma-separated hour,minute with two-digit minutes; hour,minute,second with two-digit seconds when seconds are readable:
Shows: 11,18
